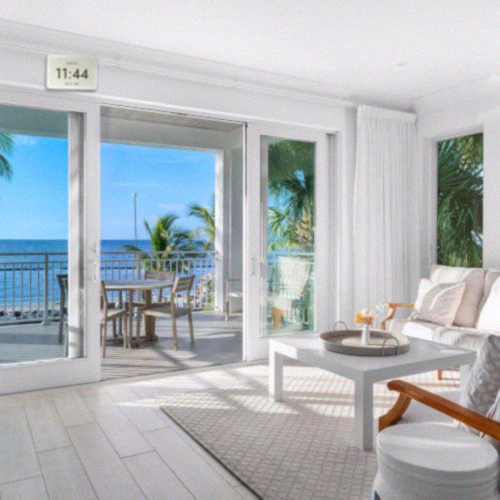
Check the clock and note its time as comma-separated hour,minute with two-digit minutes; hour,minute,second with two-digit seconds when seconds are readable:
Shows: 11,44
